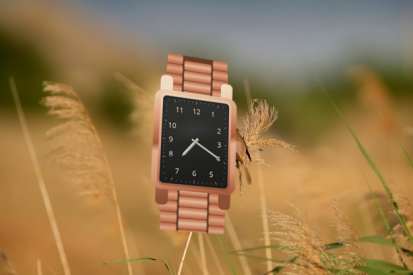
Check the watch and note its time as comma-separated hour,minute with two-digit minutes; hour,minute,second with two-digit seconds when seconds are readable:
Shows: 7,20
